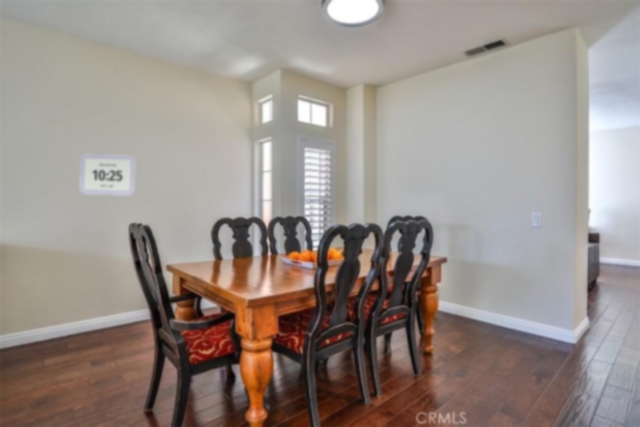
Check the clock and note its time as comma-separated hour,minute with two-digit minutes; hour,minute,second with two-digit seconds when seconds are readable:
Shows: 10,25
